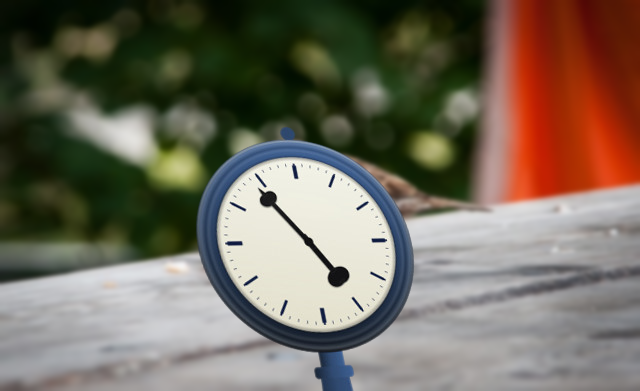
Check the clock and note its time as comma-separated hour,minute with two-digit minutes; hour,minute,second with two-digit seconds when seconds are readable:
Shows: 4,54
